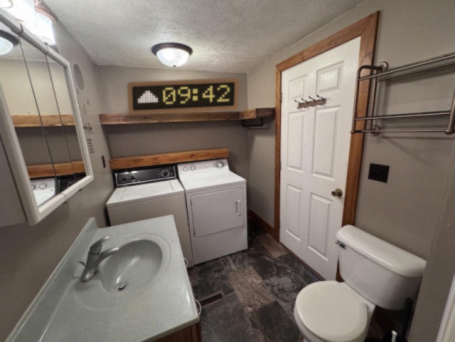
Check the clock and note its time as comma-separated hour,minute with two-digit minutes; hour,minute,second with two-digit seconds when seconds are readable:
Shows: 9,42
